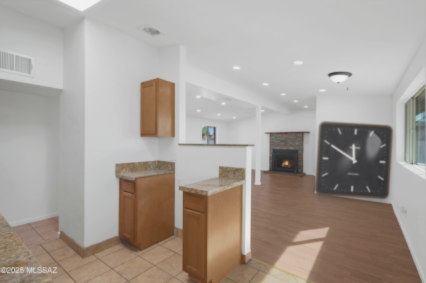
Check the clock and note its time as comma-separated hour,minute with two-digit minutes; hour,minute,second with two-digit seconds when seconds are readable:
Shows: 11,50
